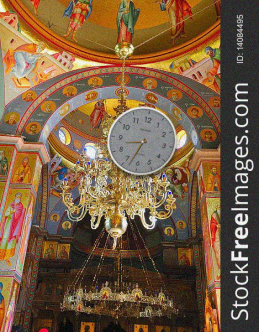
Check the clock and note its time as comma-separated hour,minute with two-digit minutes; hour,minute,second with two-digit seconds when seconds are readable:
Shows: 8,33
